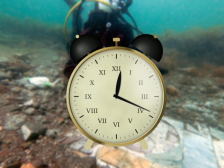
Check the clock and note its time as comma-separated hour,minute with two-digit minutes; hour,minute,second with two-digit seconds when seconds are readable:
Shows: 12,19
